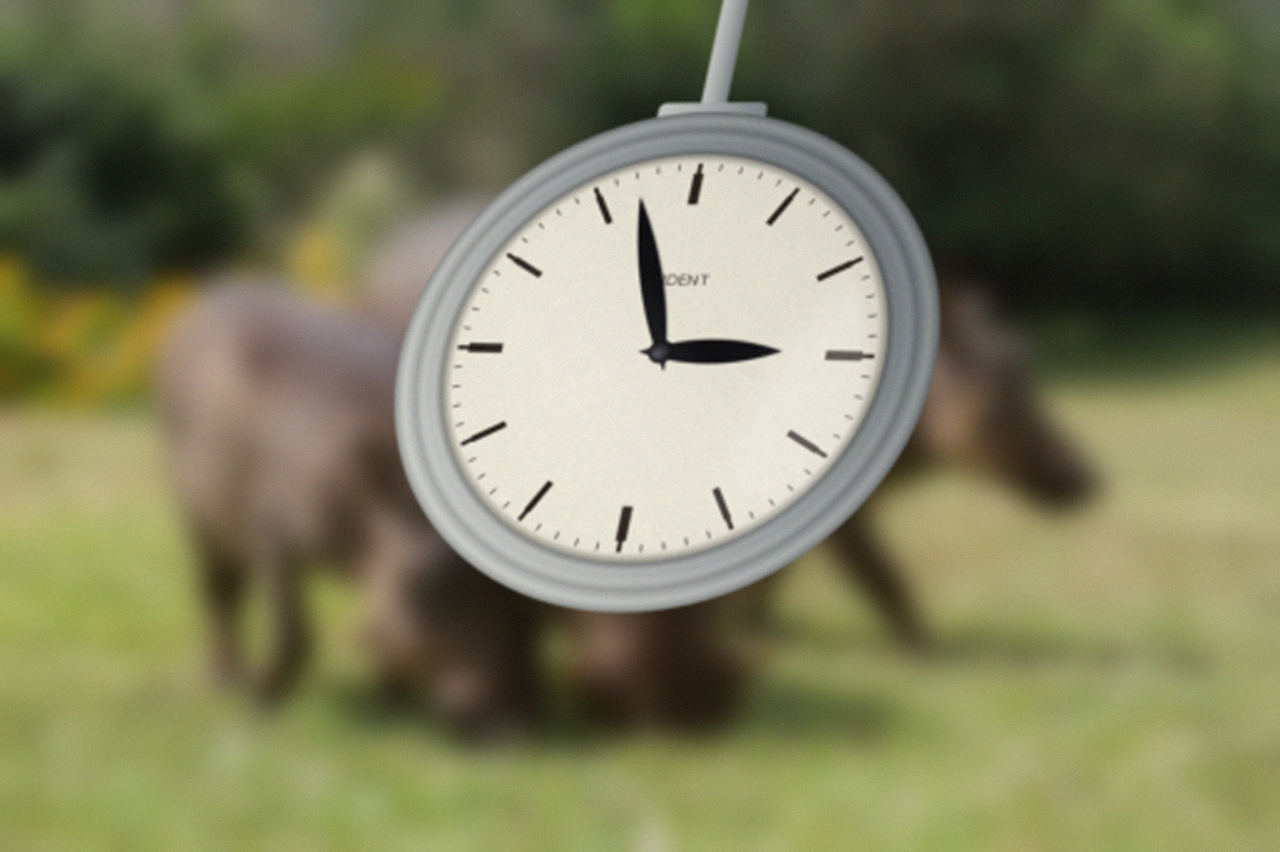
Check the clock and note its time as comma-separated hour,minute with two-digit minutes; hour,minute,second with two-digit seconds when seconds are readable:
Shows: 2,57
